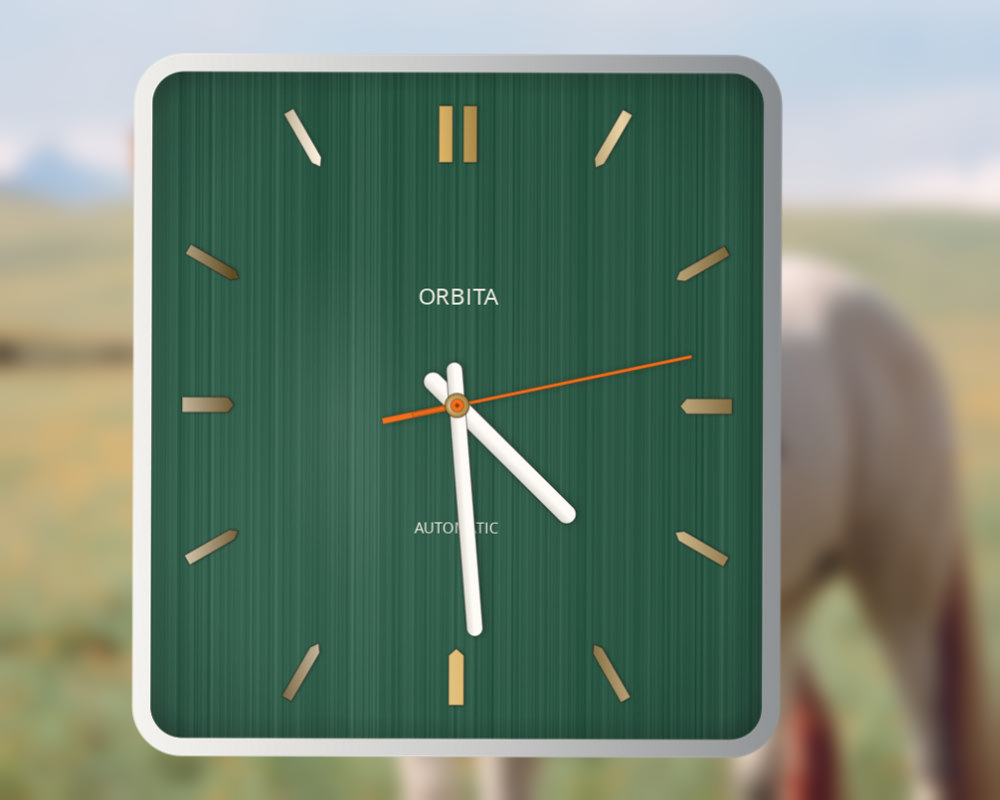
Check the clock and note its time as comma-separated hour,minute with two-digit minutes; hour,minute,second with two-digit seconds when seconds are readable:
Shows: 4,29,13
